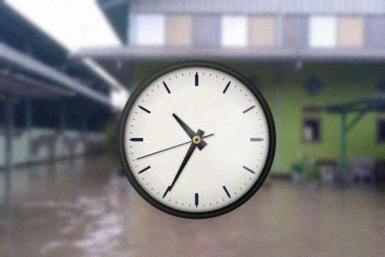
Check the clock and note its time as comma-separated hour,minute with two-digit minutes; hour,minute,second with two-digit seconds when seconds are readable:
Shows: 10,34,42
